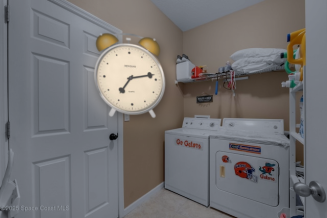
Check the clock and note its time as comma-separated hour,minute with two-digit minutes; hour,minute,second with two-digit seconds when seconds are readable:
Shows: 7,13
